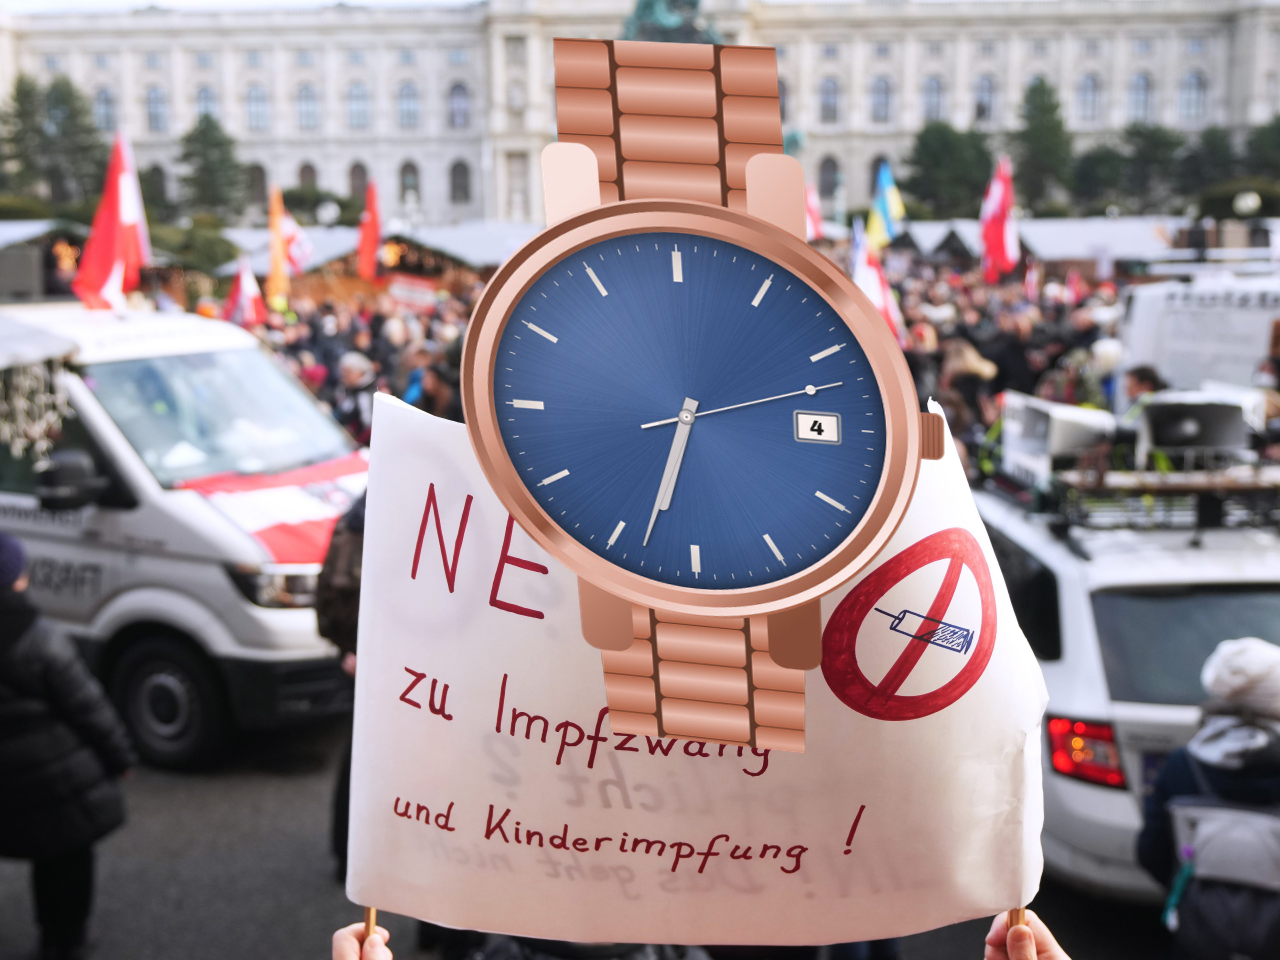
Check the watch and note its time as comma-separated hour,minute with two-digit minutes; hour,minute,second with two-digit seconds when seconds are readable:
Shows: 6,33,12
